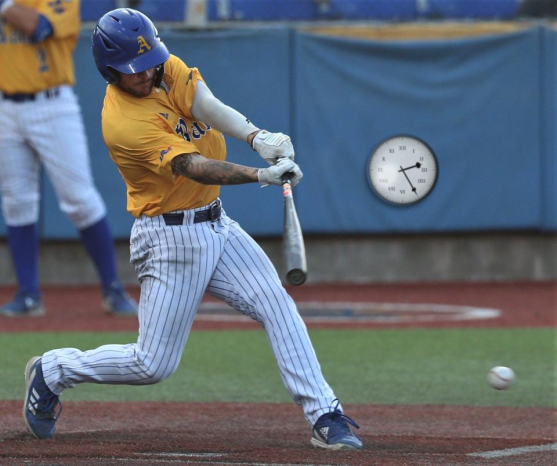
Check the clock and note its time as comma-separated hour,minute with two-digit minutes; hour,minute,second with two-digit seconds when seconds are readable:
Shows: 2,25
